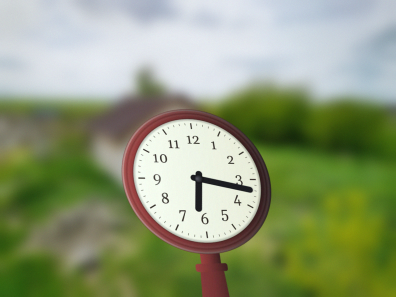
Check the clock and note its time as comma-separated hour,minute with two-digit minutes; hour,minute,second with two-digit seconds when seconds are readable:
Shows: 6,17
